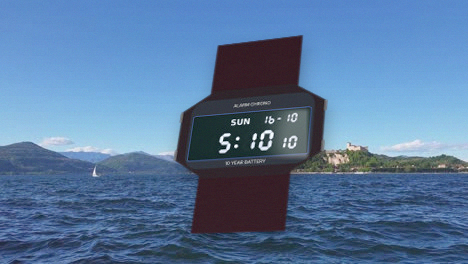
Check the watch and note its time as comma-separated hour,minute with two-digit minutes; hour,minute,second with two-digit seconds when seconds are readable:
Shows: 5,10,10
